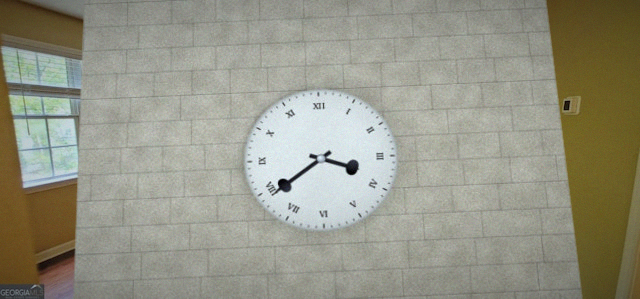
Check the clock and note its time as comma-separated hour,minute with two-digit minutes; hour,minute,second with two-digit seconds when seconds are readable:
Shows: 3,39
